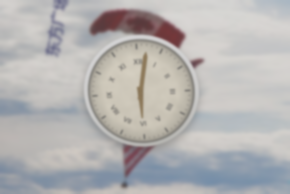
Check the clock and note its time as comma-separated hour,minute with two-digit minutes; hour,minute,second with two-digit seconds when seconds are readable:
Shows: 6,02
